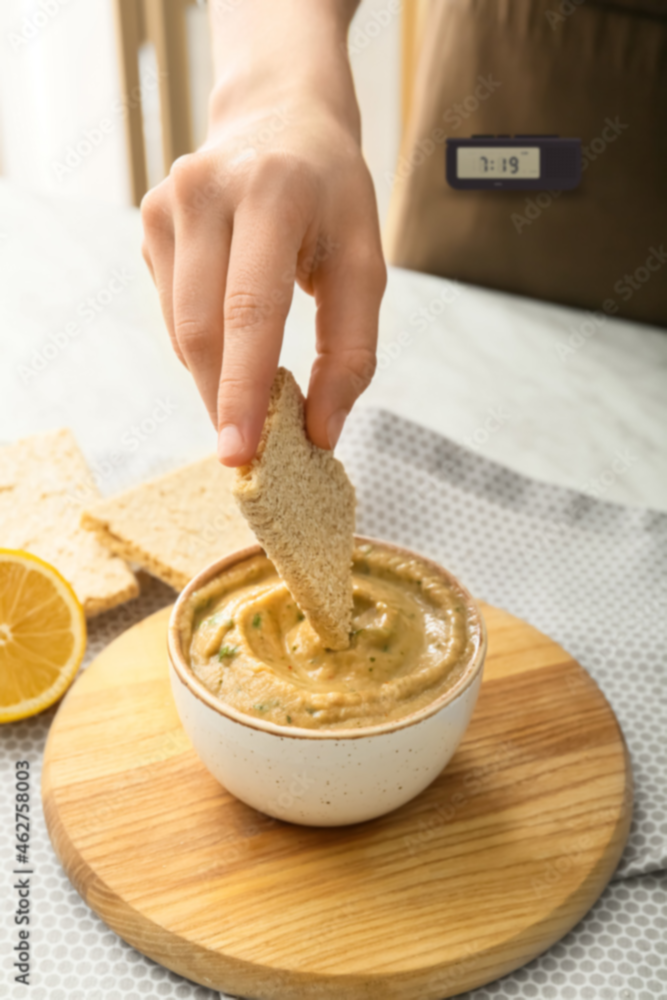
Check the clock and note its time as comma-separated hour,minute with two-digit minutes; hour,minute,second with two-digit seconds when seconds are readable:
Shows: 7,19
